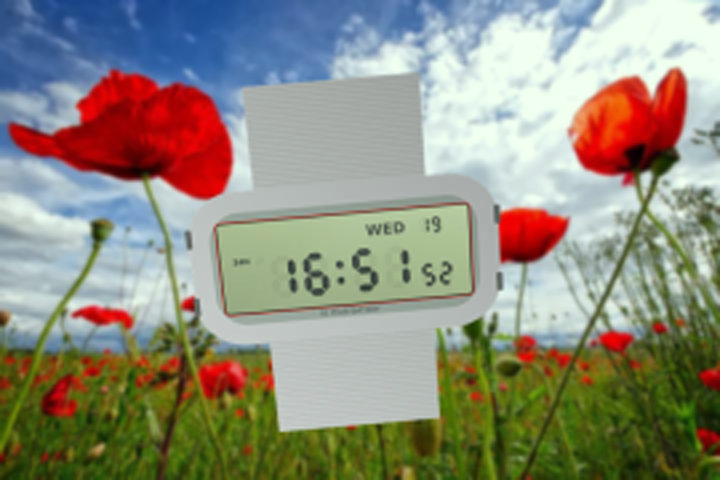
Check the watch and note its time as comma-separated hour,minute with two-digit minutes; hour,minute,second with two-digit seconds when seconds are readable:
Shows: 16,51,52
